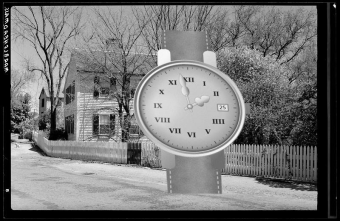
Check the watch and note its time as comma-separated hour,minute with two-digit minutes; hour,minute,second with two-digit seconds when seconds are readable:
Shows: 1,58
